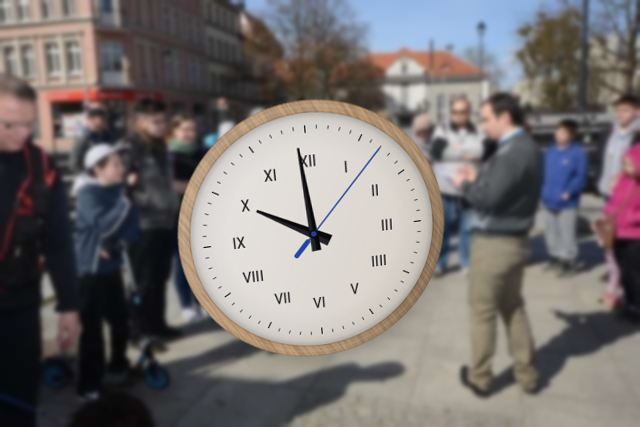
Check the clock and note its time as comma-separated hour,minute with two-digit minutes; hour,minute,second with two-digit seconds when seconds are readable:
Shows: 9,59,07
